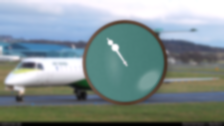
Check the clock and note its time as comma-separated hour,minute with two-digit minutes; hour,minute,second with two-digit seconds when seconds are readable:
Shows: 10,54
